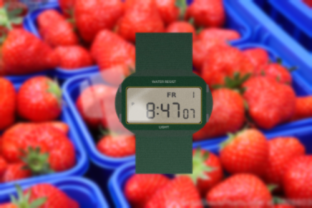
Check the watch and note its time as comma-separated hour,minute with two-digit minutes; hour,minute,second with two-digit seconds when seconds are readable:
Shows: 8,47,07
